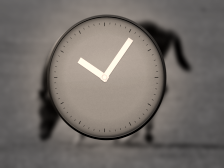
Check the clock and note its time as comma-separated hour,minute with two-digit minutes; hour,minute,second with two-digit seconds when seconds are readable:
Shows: 10,06
